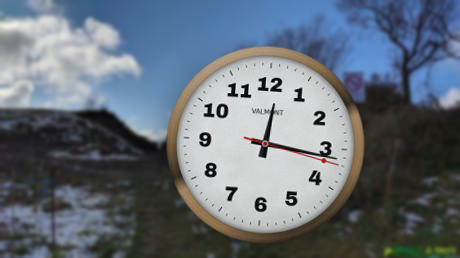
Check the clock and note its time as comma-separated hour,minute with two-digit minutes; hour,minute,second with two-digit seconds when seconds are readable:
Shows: 12,16,17
